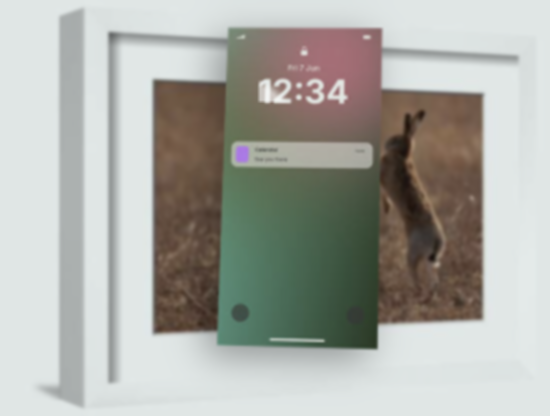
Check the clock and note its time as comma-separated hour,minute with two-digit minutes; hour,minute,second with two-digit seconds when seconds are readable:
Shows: 12,34
